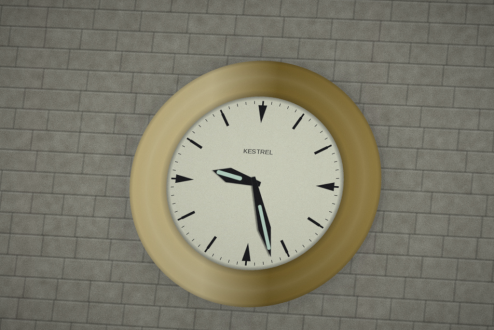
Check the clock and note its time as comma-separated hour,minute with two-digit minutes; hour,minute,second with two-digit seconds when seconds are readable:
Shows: 9,27
